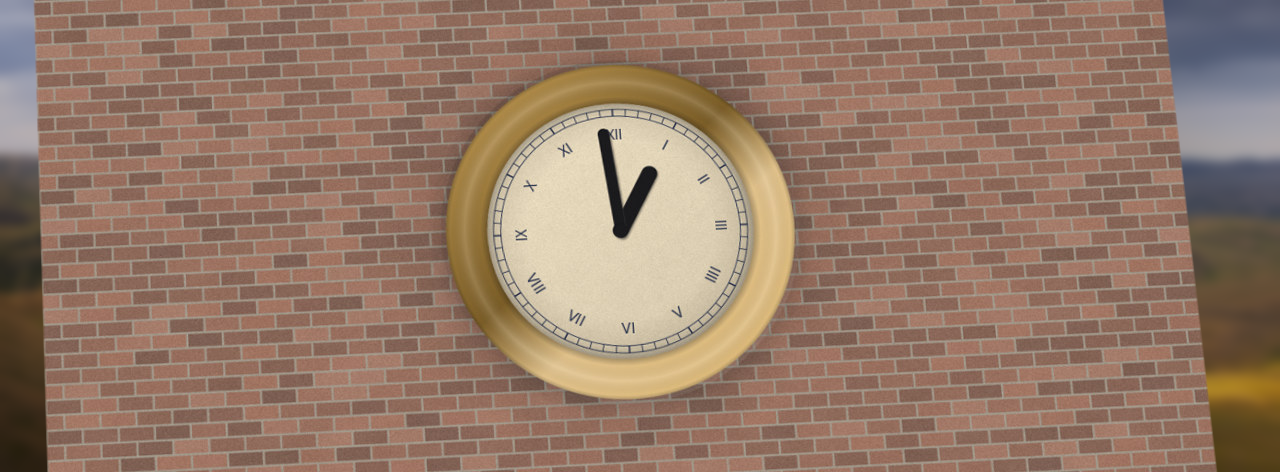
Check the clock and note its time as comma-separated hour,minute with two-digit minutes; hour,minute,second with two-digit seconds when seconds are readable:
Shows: 12,59
